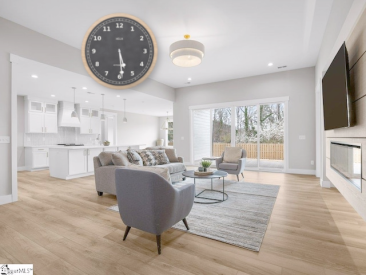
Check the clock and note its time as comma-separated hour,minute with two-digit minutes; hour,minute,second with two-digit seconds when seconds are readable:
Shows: 5,29
